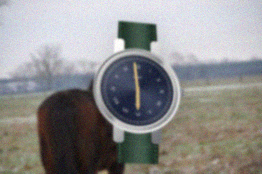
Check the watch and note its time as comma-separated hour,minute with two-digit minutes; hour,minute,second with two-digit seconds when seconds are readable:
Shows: 5,59
